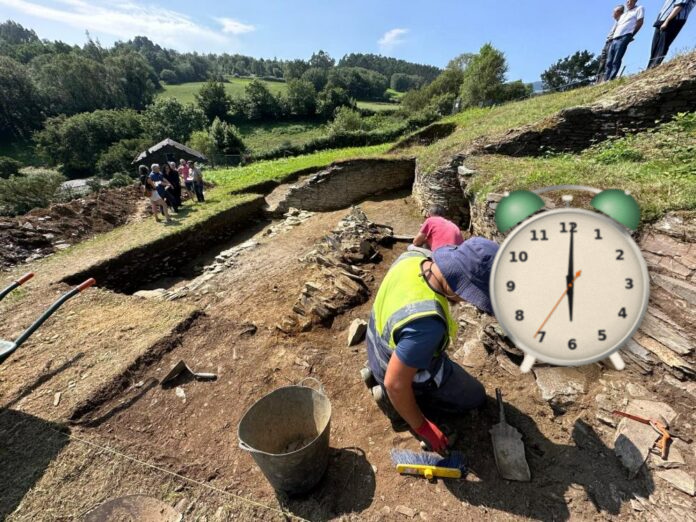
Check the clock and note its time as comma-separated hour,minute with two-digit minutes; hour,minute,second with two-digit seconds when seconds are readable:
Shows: 6,00,36
